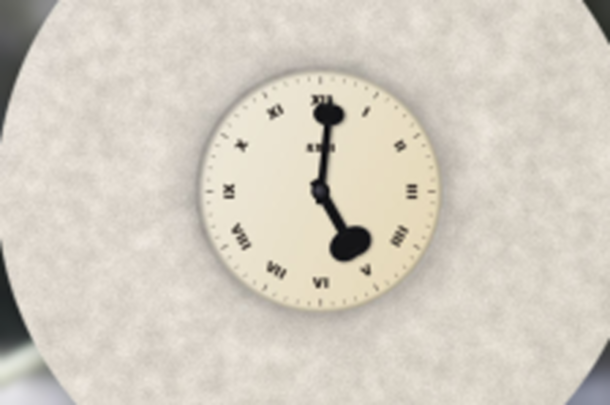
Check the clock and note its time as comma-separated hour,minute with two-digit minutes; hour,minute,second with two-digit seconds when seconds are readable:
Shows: 5,01
